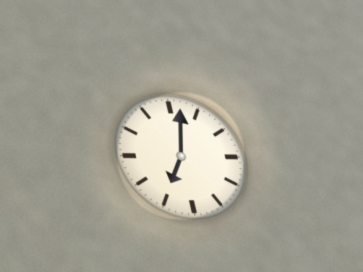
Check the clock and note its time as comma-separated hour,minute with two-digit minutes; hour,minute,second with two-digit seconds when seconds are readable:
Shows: 7,02
